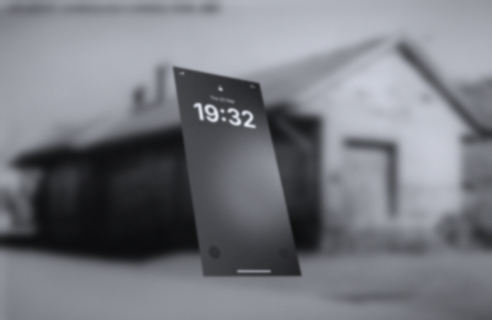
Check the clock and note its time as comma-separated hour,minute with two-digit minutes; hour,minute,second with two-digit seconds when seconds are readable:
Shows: 19,32
